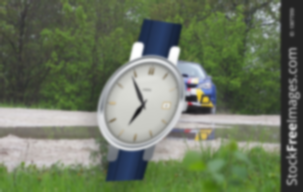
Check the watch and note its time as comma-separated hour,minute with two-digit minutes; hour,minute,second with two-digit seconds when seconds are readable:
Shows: 6,54
